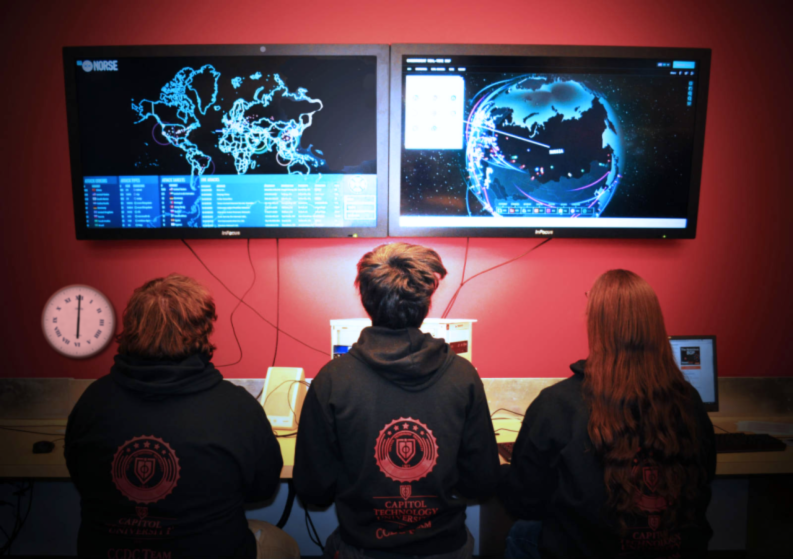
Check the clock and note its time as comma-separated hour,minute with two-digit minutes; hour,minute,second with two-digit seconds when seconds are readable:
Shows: 6,00
